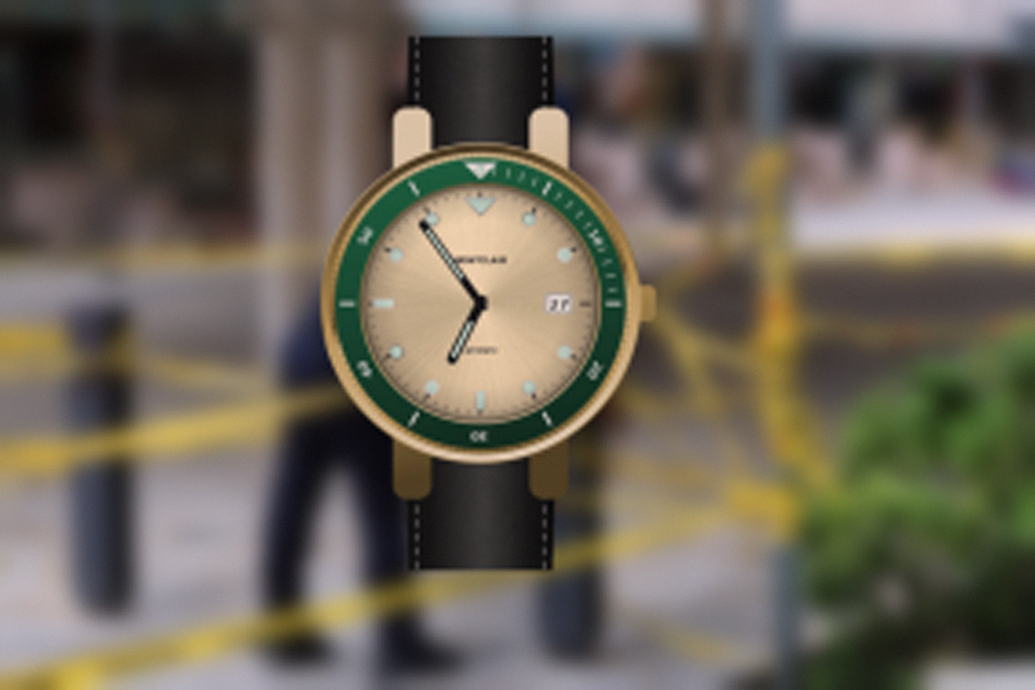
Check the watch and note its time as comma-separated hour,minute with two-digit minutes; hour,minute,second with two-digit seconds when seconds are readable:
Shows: 6,54
